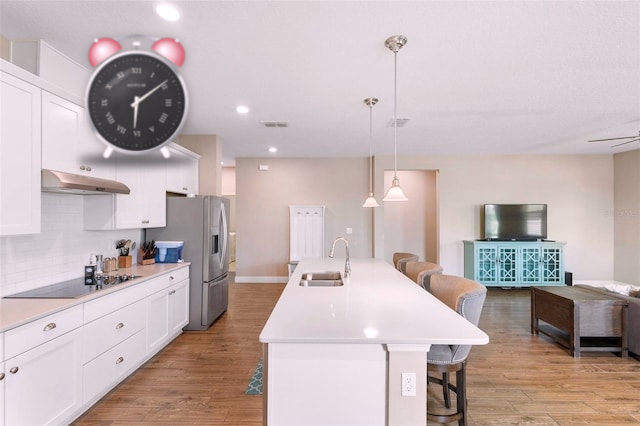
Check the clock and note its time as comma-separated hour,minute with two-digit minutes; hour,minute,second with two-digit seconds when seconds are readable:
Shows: 6,09
